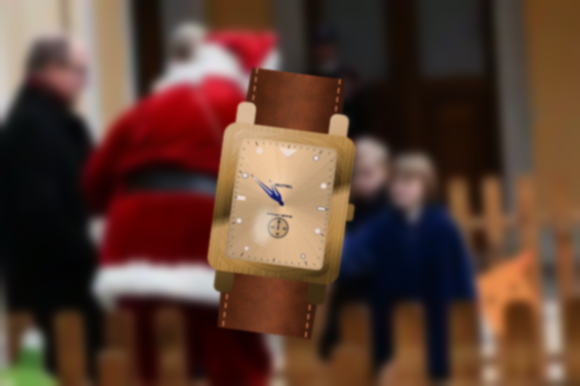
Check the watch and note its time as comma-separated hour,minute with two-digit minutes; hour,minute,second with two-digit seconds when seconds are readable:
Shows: 10,51
